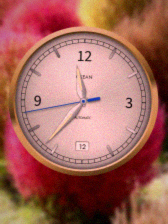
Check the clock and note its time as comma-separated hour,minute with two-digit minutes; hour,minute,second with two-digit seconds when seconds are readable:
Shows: 11,36,43
